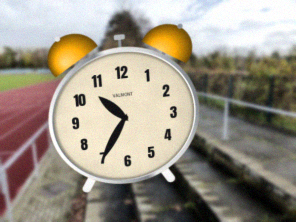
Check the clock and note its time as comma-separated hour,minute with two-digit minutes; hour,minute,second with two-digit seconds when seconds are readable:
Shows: 10,35
